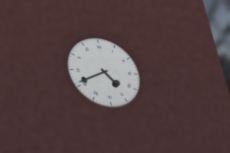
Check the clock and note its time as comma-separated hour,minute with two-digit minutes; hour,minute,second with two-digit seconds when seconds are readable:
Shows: 4,41
